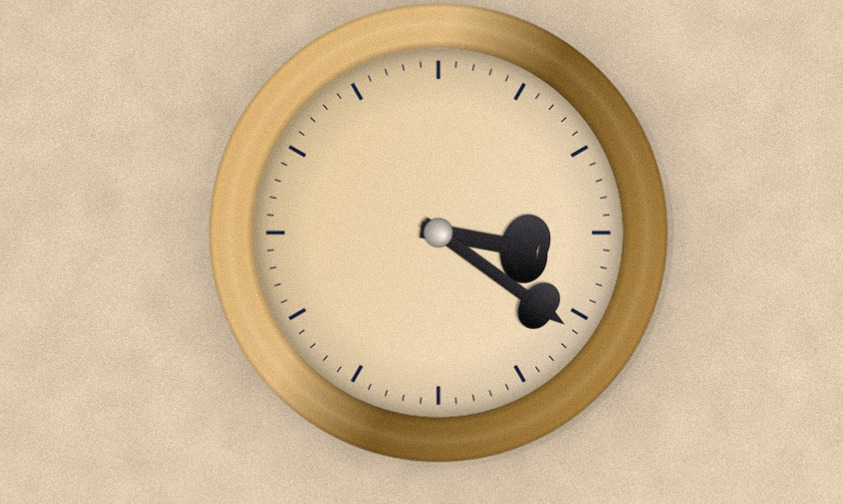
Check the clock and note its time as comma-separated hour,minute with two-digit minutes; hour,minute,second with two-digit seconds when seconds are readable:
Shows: 3,21
